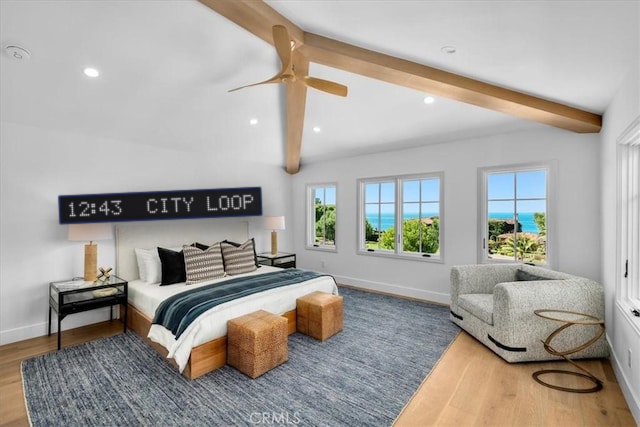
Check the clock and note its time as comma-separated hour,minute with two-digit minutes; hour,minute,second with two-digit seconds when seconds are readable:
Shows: 12,43
